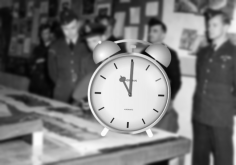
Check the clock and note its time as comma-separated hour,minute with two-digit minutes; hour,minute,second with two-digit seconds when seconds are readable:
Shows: 11,00
